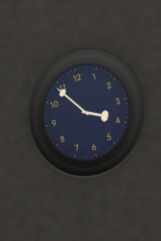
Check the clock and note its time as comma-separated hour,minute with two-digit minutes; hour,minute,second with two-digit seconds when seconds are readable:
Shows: 3,54
